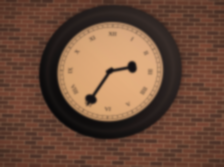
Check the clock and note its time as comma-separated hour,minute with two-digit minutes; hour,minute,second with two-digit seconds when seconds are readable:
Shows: 2,35
